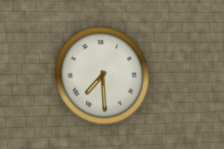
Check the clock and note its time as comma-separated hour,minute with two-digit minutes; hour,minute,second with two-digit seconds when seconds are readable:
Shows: 7,30
